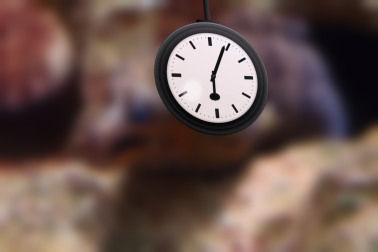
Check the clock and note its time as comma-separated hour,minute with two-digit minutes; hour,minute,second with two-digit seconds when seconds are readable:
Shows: 6,04
